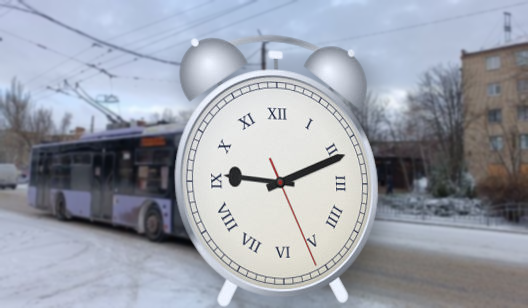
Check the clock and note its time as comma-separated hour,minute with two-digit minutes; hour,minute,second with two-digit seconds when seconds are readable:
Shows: 9,11,26
